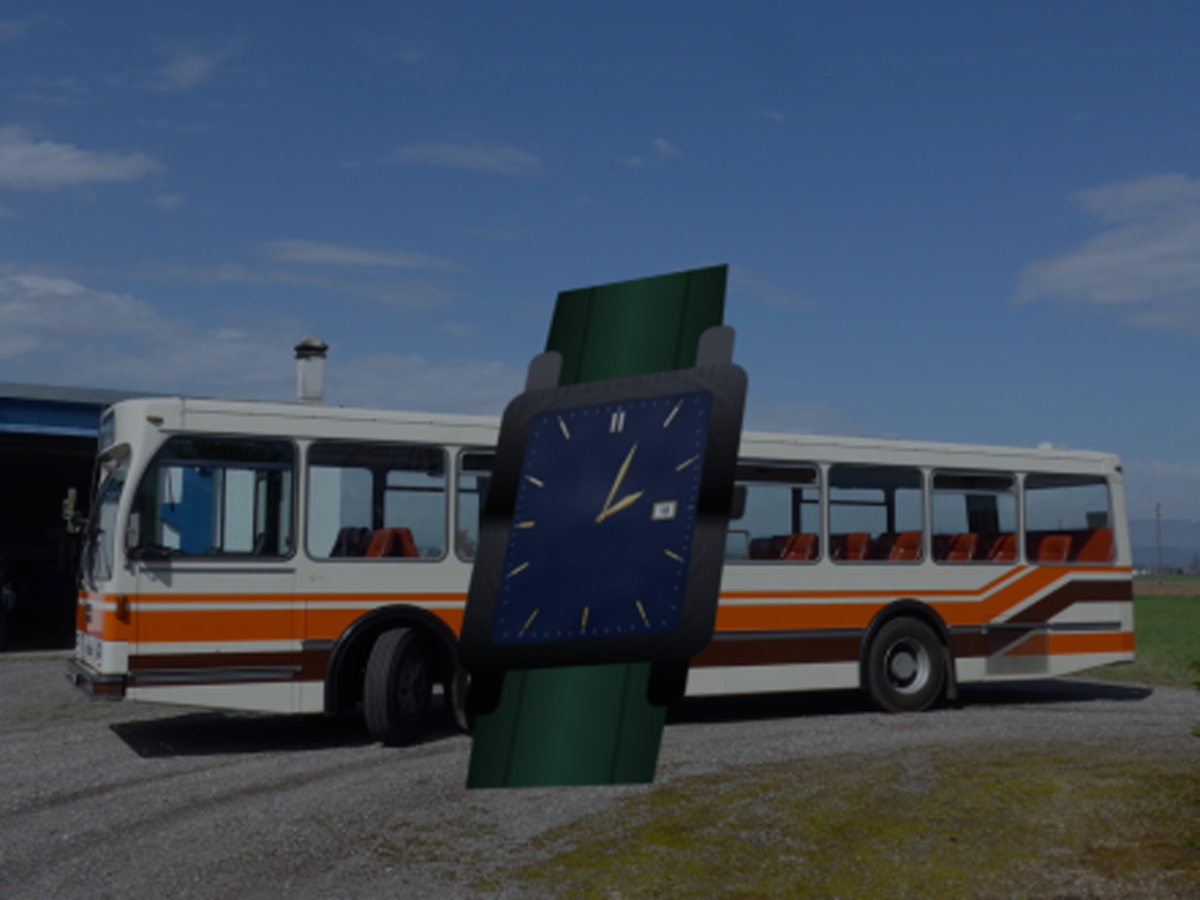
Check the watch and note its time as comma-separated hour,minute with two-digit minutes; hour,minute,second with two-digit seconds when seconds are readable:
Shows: 2,03
